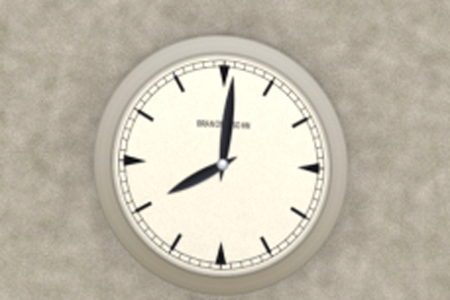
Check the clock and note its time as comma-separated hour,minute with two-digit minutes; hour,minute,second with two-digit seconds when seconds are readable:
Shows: 8,01
